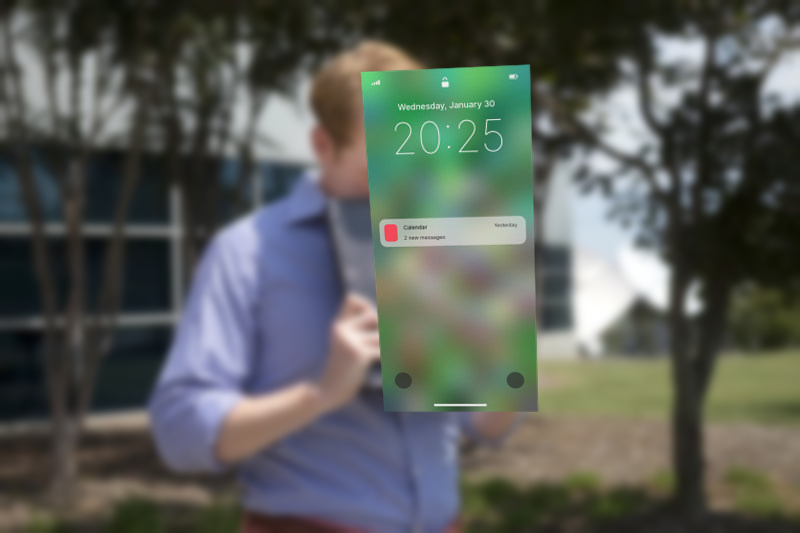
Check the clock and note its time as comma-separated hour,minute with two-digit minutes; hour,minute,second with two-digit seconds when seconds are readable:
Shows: 20,25
